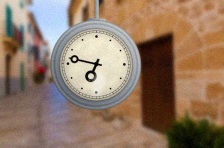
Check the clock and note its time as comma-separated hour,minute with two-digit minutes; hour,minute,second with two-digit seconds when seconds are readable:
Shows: 6,47
